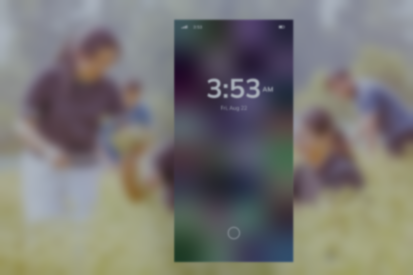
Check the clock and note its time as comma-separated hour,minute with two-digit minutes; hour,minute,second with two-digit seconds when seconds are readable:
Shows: 3,53
